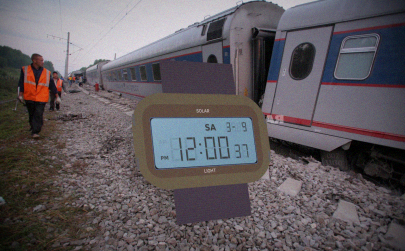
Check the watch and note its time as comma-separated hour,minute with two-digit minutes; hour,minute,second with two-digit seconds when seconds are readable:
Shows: 12,00,37
